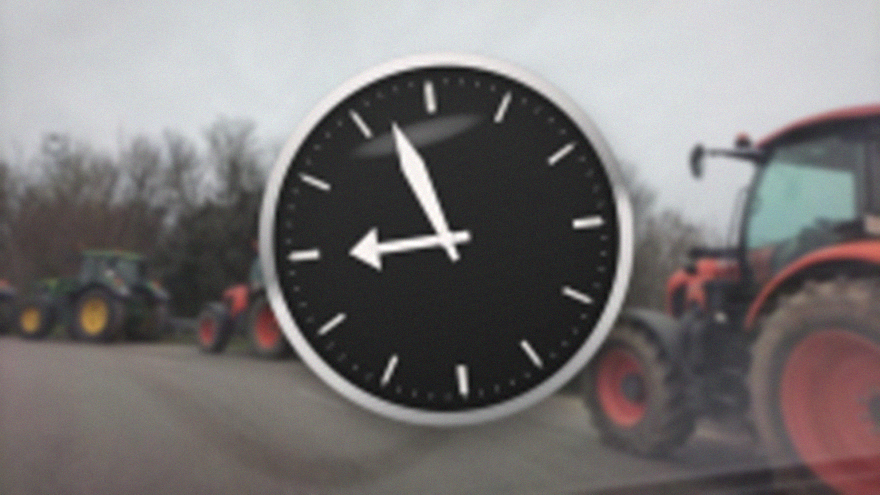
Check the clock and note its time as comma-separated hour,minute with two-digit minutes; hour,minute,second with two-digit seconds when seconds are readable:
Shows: 8,57
